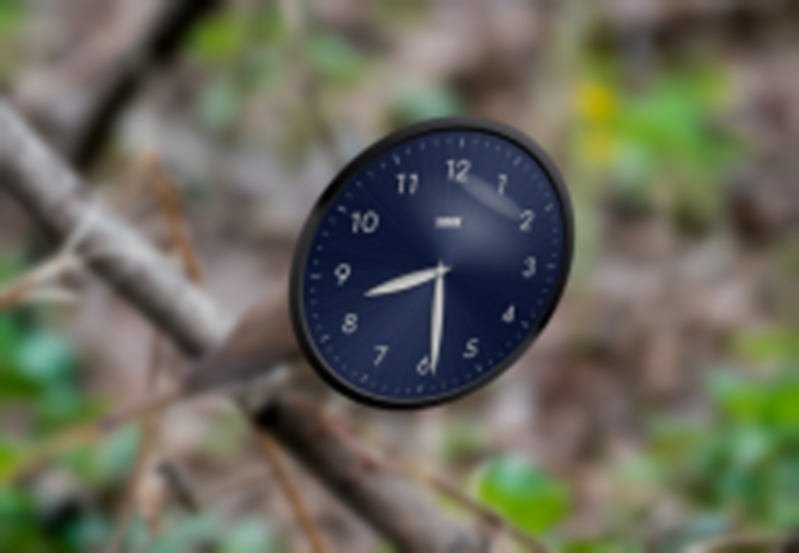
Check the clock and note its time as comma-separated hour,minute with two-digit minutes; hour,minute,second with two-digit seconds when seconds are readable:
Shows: 8,29
